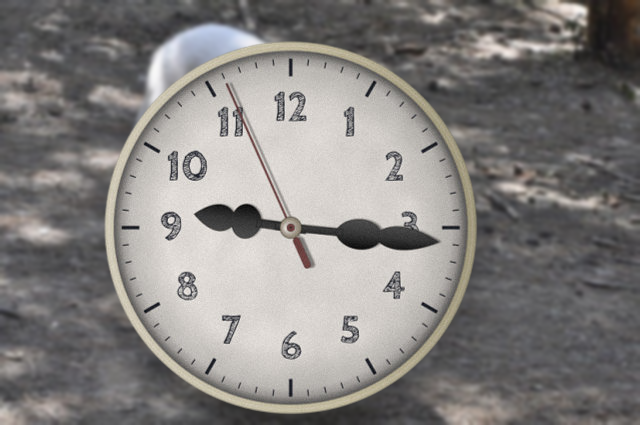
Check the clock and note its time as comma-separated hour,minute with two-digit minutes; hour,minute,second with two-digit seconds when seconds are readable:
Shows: 9,15,56
